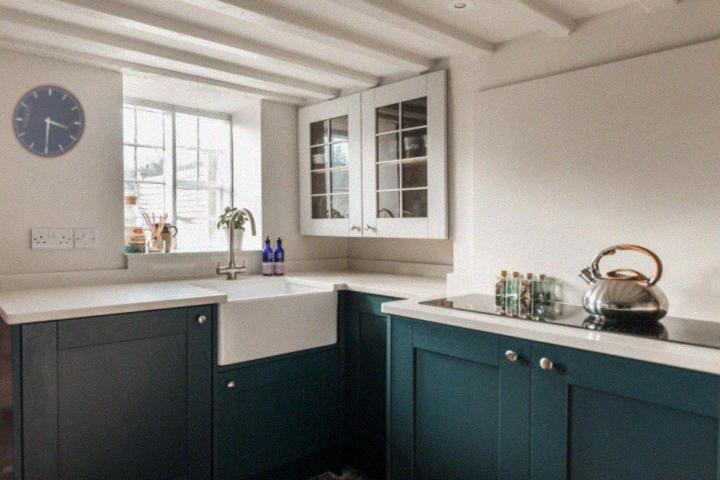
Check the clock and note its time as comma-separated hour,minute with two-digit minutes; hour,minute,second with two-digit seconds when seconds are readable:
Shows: 3,30
